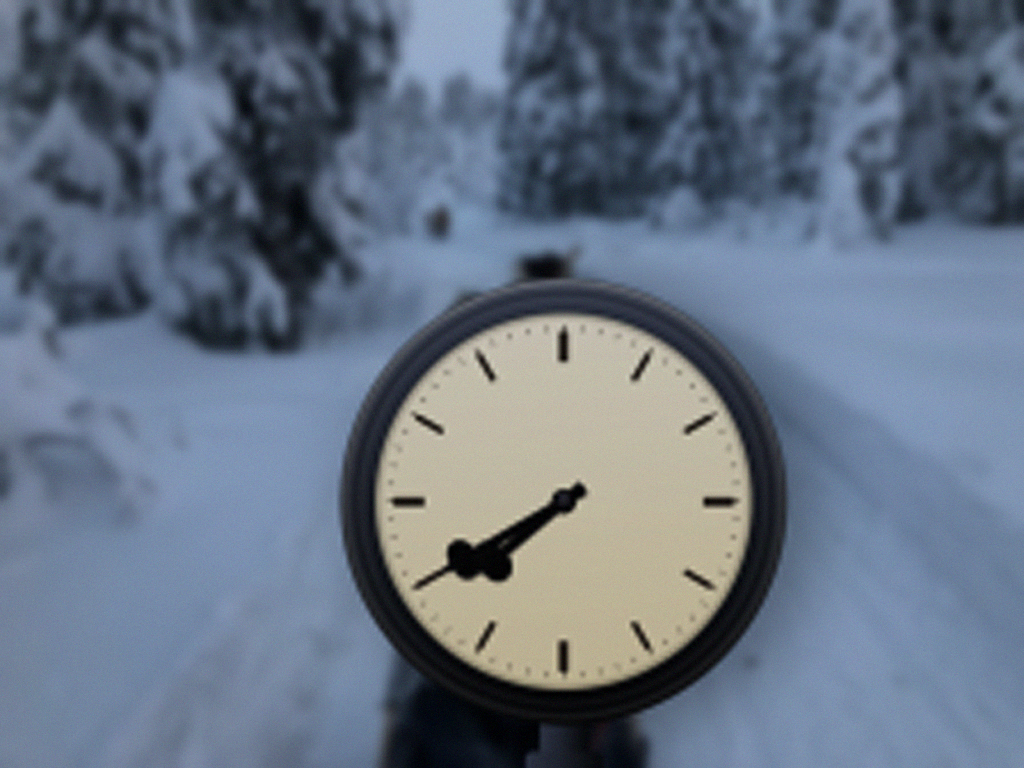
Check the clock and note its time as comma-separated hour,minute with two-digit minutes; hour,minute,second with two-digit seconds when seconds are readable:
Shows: 7,40
